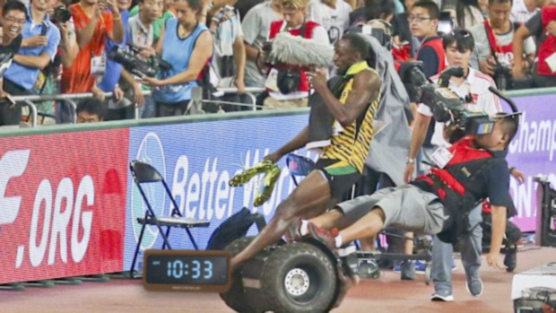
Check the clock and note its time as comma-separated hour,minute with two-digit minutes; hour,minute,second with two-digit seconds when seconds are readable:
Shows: 10,33
